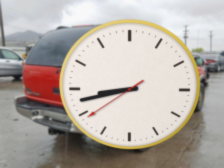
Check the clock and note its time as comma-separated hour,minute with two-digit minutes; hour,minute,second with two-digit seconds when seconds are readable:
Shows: 8,42,39
